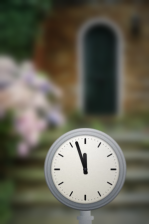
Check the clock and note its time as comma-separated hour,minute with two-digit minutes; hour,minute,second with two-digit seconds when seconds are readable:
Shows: 11,57
